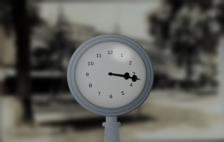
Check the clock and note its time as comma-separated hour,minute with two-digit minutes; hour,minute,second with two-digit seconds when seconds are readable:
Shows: 3,17
